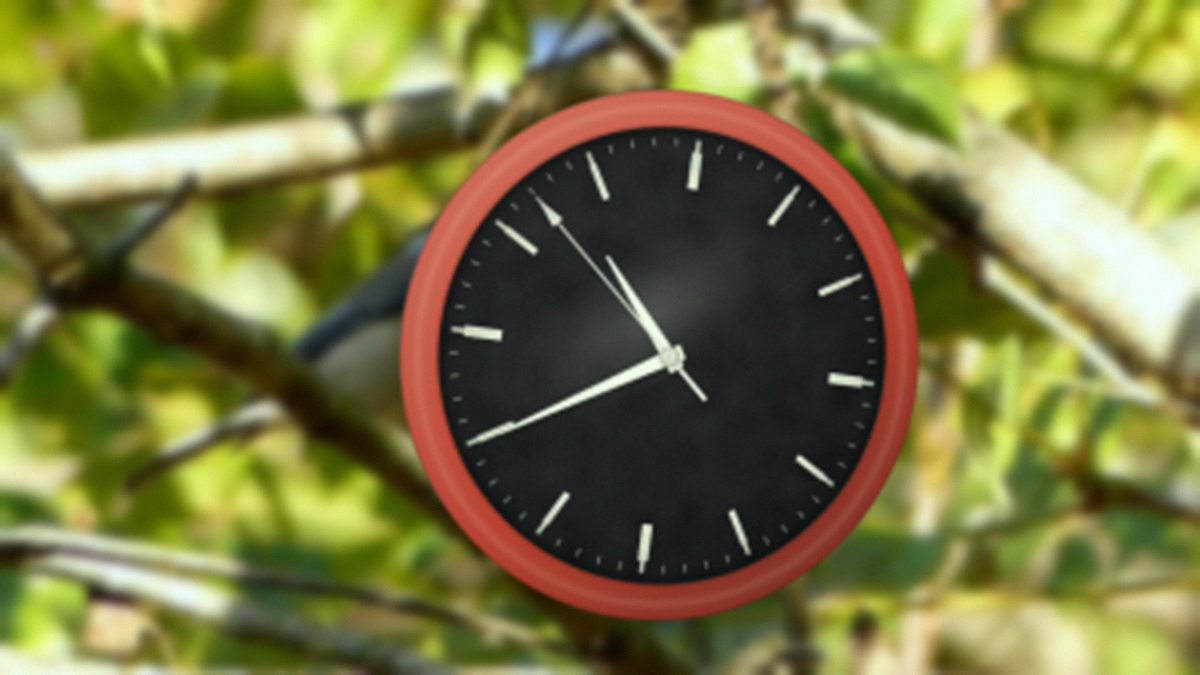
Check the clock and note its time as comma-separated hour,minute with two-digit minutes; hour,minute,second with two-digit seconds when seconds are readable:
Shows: 10,39,52
